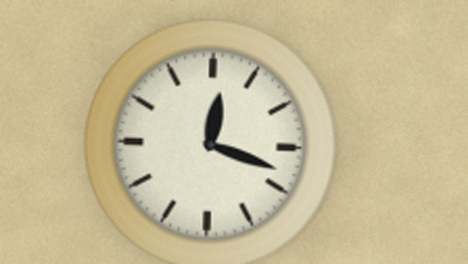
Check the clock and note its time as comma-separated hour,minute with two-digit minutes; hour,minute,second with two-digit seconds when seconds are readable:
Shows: 12,18
